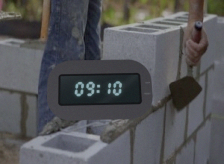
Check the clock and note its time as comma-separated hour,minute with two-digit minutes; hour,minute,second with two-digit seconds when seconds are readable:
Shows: 9,10
